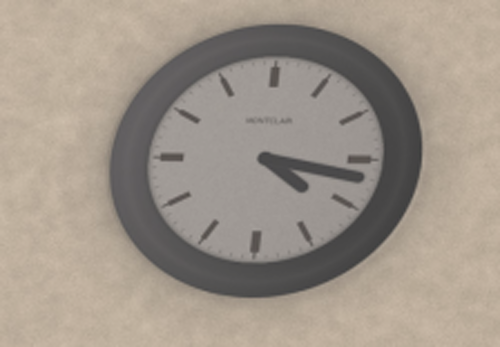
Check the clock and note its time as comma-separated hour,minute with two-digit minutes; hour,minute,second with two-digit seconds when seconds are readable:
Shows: 4,17
